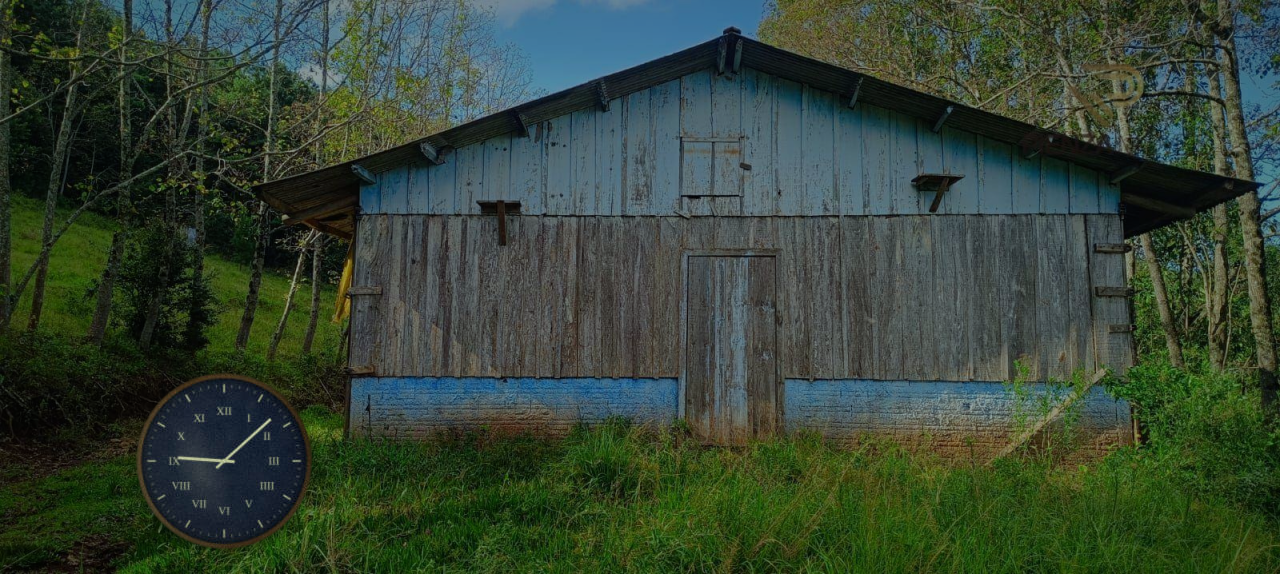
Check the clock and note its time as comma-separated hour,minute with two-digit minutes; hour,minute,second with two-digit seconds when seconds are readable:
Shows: 9,08
